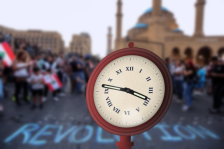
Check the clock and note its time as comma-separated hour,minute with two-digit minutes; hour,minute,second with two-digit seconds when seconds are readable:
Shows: 3,47
